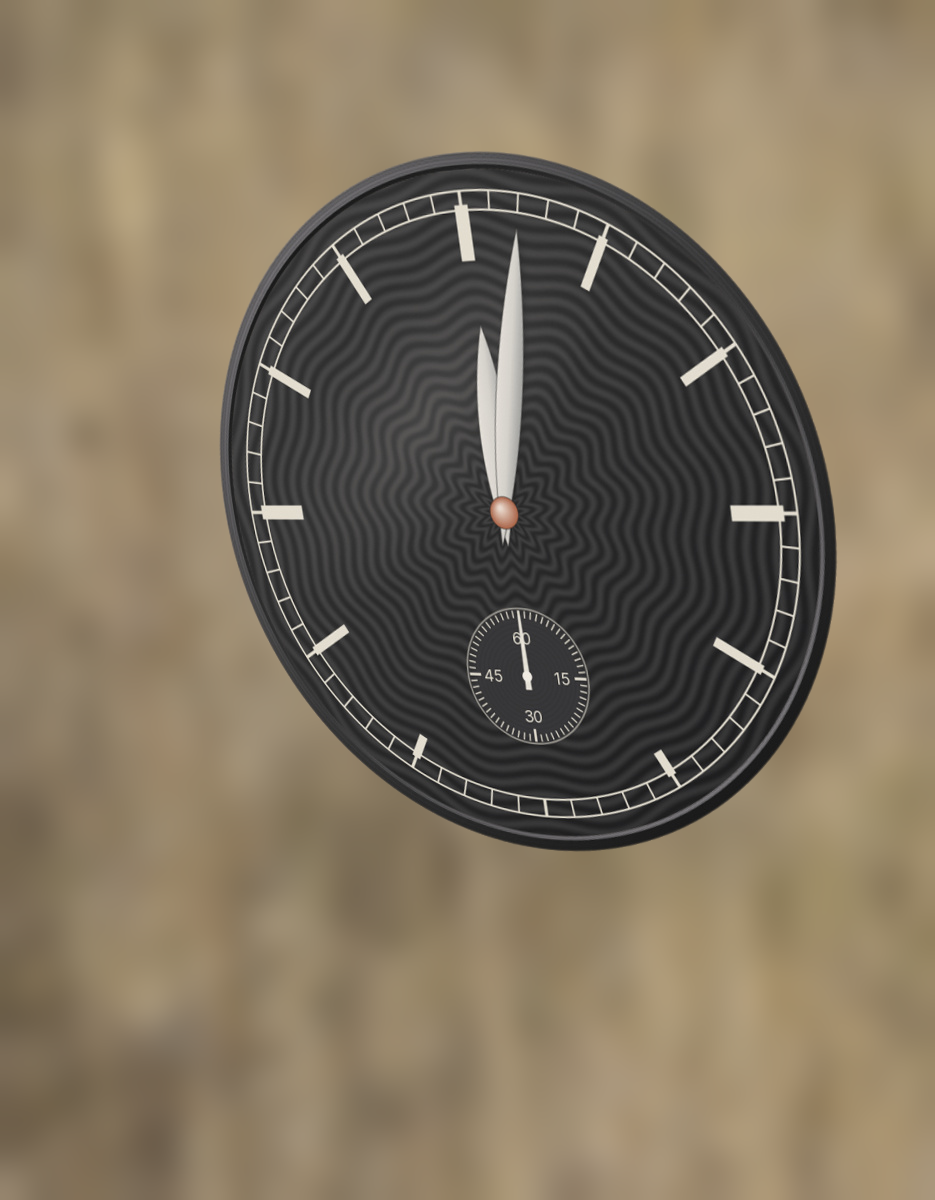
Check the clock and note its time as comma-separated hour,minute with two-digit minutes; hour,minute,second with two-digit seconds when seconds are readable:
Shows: 12,02,00
